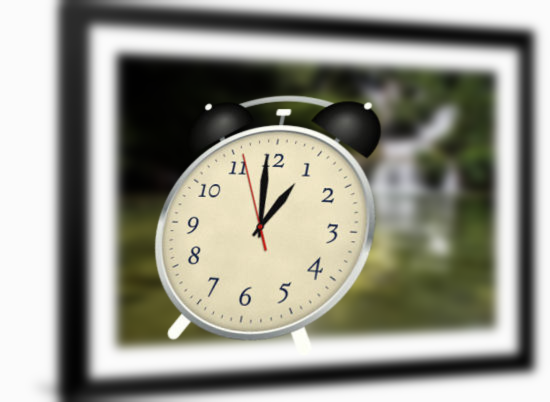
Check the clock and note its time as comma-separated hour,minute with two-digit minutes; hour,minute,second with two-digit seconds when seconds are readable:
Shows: 12,58,56
